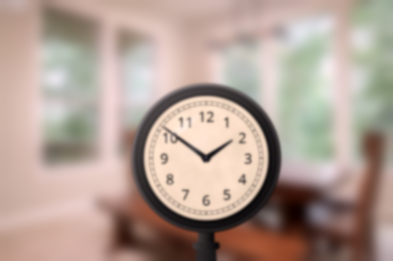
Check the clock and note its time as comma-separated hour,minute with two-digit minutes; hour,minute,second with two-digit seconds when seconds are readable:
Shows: 1,51
